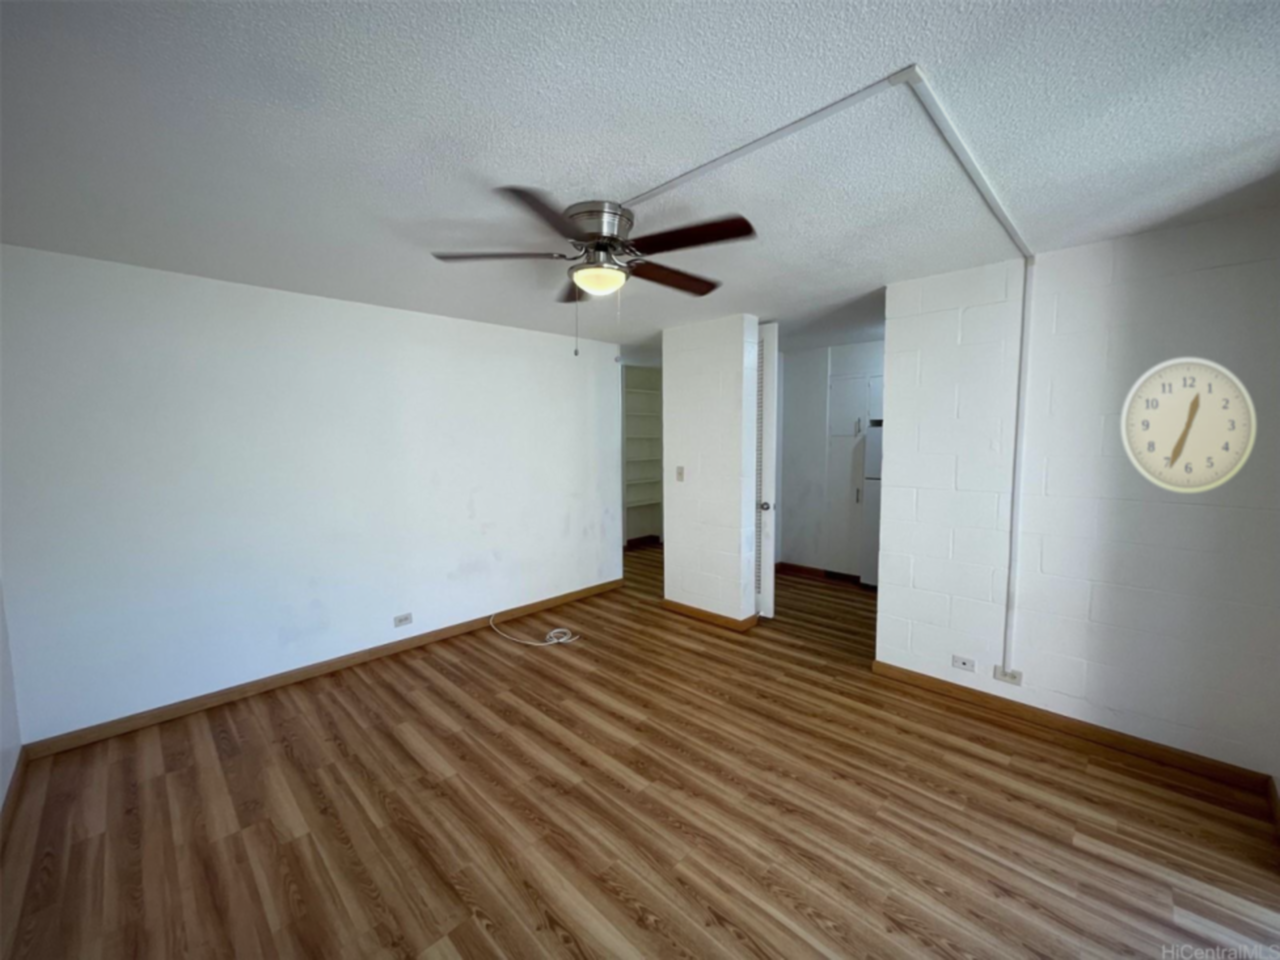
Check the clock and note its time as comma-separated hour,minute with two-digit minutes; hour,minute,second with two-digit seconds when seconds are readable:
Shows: 12,34
